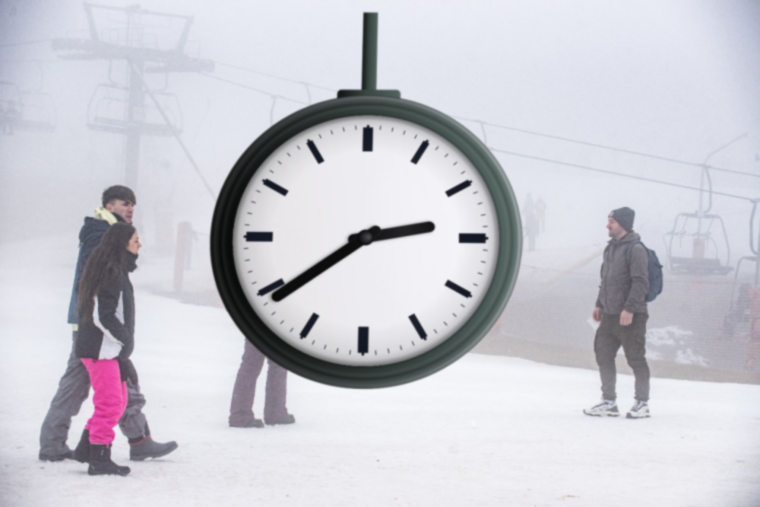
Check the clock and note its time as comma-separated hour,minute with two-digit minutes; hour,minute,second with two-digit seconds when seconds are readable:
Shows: 2,39
